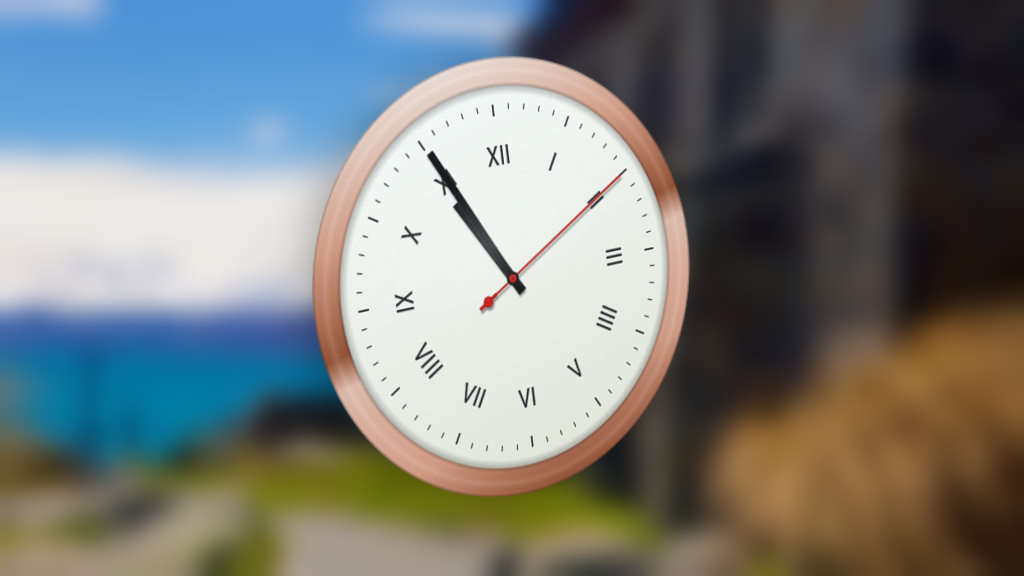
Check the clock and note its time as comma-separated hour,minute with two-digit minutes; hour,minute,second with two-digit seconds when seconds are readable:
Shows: 10,55,10
